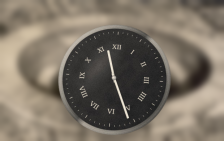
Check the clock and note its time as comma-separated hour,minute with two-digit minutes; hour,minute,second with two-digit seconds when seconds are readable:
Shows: 11,26
